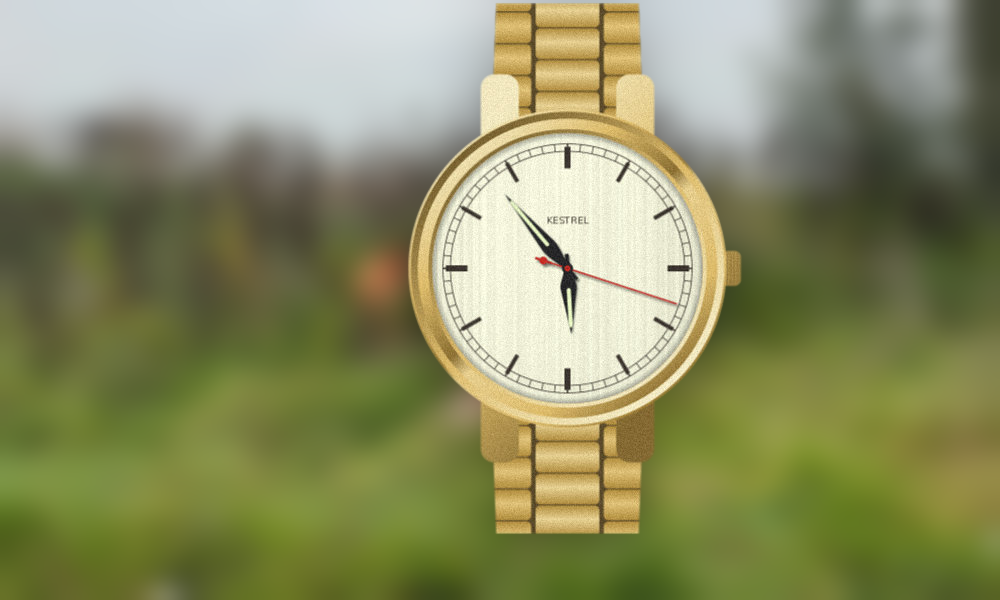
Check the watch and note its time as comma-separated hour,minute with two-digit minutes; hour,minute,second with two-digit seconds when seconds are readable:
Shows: 5,53,18
